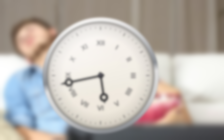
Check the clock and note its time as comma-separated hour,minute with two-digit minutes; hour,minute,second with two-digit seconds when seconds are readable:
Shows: 5,43
